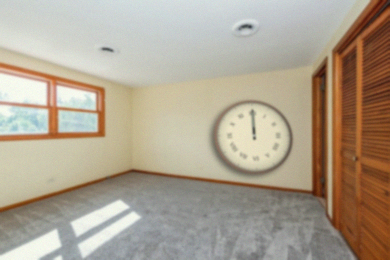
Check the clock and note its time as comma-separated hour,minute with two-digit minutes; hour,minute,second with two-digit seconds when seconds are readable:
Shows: 12,00
